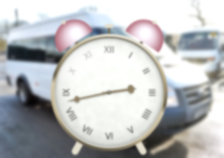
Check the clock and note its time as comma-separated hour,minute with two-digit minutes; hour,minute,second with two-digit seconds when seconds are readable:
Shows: 2,43
